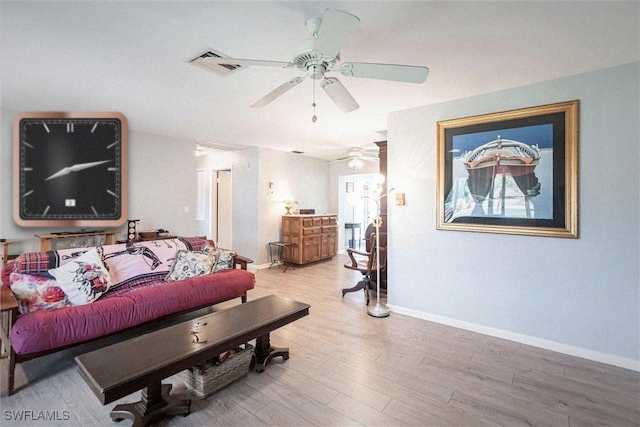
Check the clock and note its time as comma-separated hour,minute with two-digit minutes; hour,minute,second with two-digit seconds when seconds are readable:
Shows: 8,13
